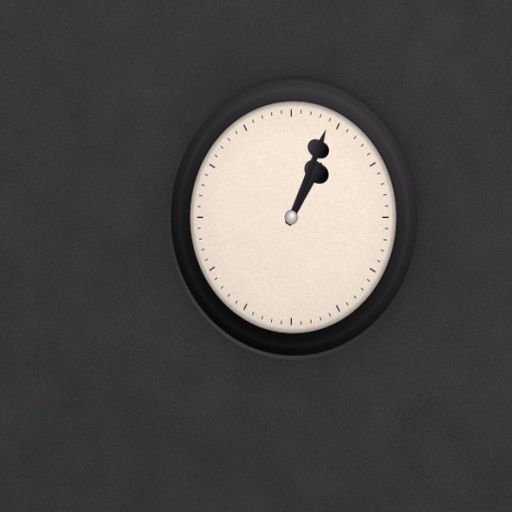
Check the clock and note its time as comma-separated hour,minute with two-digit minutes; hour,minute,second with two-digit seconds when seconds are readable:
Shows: 1,04
